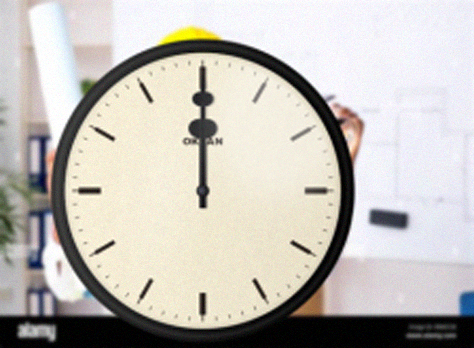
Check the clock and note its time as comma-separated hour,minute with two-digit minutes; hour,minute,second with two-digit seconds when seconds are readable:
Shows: 12,00
